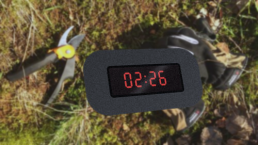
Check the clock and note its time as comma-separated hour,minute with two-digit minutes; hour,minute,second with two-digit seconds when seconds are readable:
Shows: 2,26
